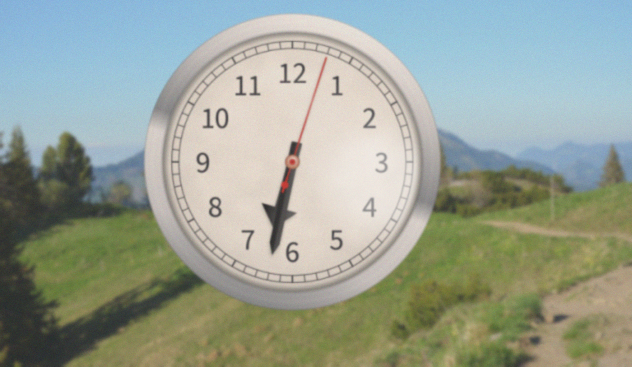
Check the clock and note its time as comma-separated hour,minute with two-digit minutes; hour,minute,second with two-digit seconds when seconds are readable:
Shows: 6,32,03
